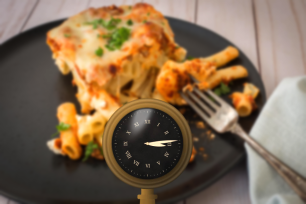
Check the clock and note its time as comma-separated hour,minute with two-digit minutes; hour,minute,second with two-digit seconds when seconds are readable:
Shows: 3,14
